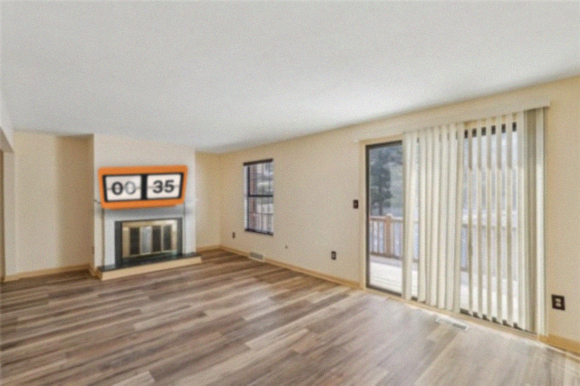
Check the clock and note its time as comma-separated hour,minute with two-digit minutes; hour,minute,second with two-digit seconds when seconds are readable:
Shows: 0,35
